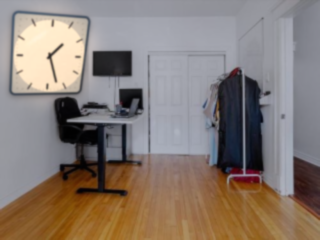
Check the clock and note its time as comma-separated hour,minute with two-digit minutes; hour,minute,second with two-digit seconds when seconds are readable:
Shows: 1,27
